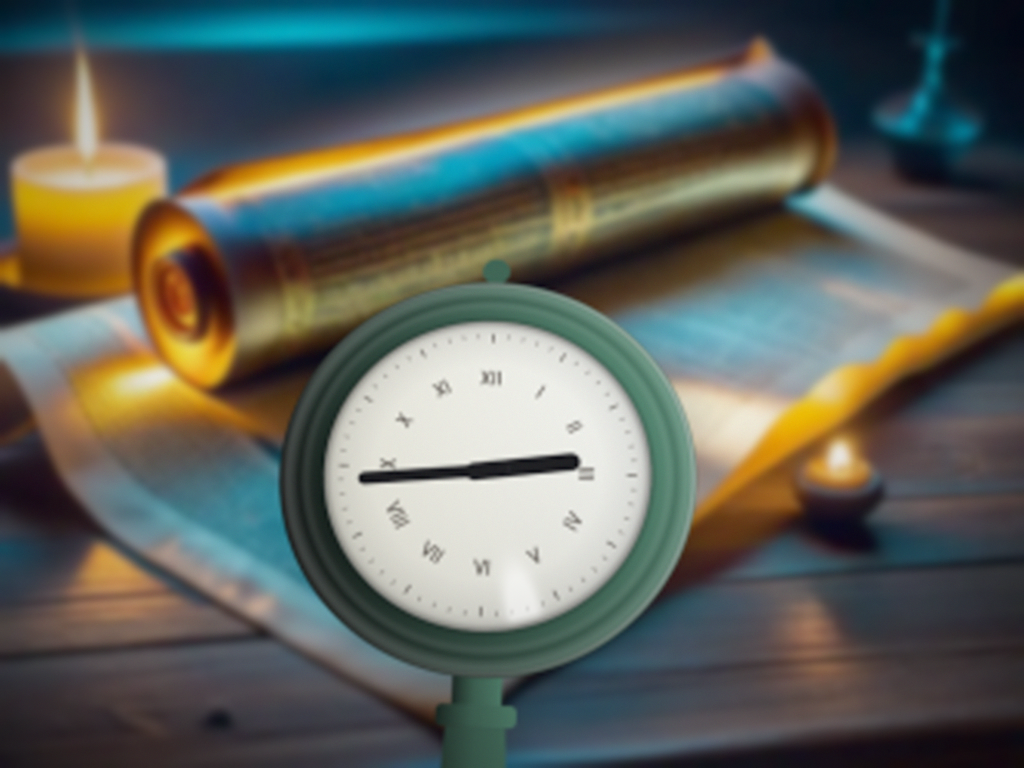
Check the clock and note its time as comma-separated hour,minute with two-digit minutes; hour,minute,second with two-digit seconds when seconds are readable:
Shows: 2,44
